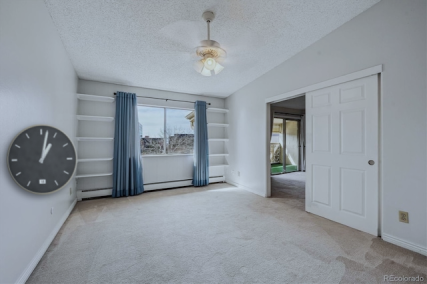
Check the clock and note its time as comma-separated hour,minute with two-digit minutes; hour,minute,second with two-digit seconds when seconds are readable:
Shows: 1,02
